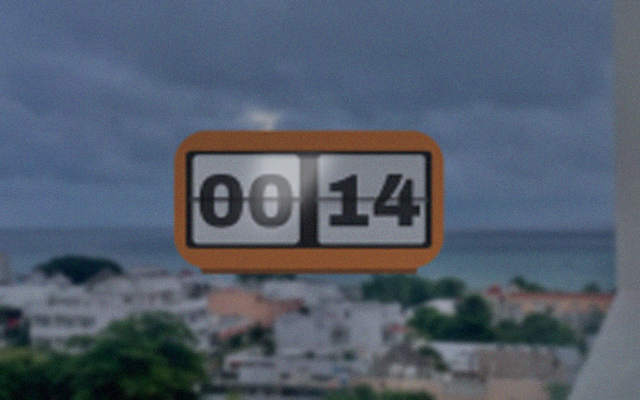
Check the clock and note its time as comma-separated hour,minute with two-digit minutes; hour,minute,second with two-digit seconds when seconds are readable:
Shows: 0,14
